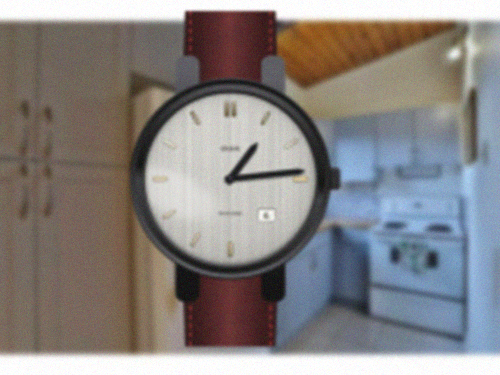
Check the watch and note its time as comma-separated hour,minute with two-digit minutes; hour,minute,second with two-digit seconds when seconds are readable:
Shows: 1,14
